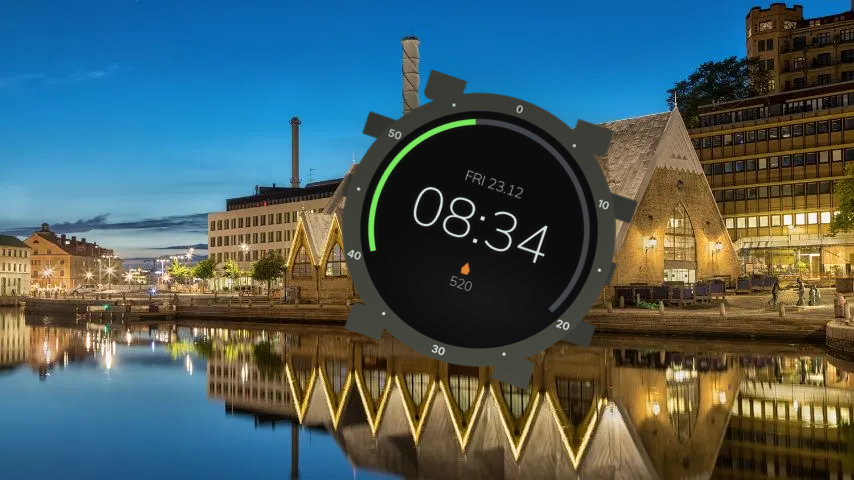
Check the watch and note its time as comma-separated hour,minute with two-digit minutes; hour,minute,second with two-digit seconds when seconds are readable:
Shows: 8,34
